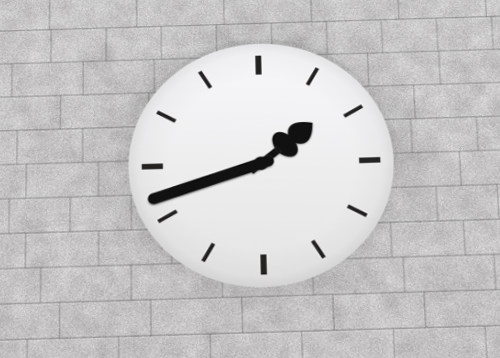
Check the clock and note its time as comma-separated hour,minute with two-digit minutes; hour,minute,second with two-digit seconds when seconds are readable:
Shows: 1,42
